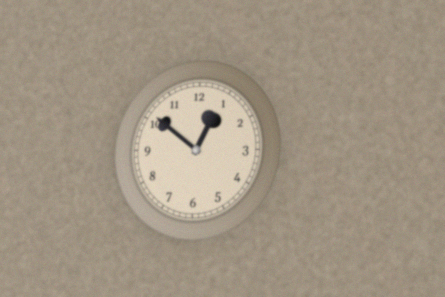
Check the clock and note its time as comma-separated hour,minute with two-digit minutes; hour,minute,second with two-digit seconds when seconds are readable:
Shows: 12,51
